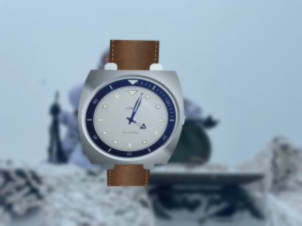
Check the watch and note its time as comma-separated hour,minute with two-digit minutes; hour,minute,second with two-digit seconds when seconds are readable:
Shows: 4,03
